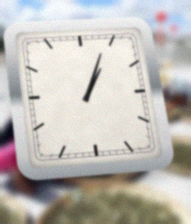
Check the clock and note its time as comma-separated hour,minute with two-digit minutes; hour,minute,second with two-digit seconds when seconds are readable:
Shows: 1,04
